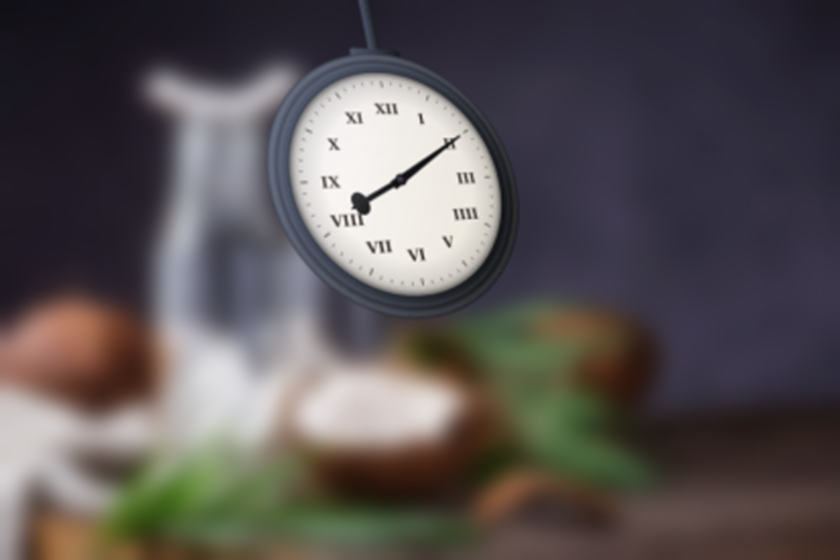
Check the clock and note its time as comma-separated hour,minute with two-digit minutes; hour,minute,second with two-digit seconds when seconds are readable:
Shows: 8,10
